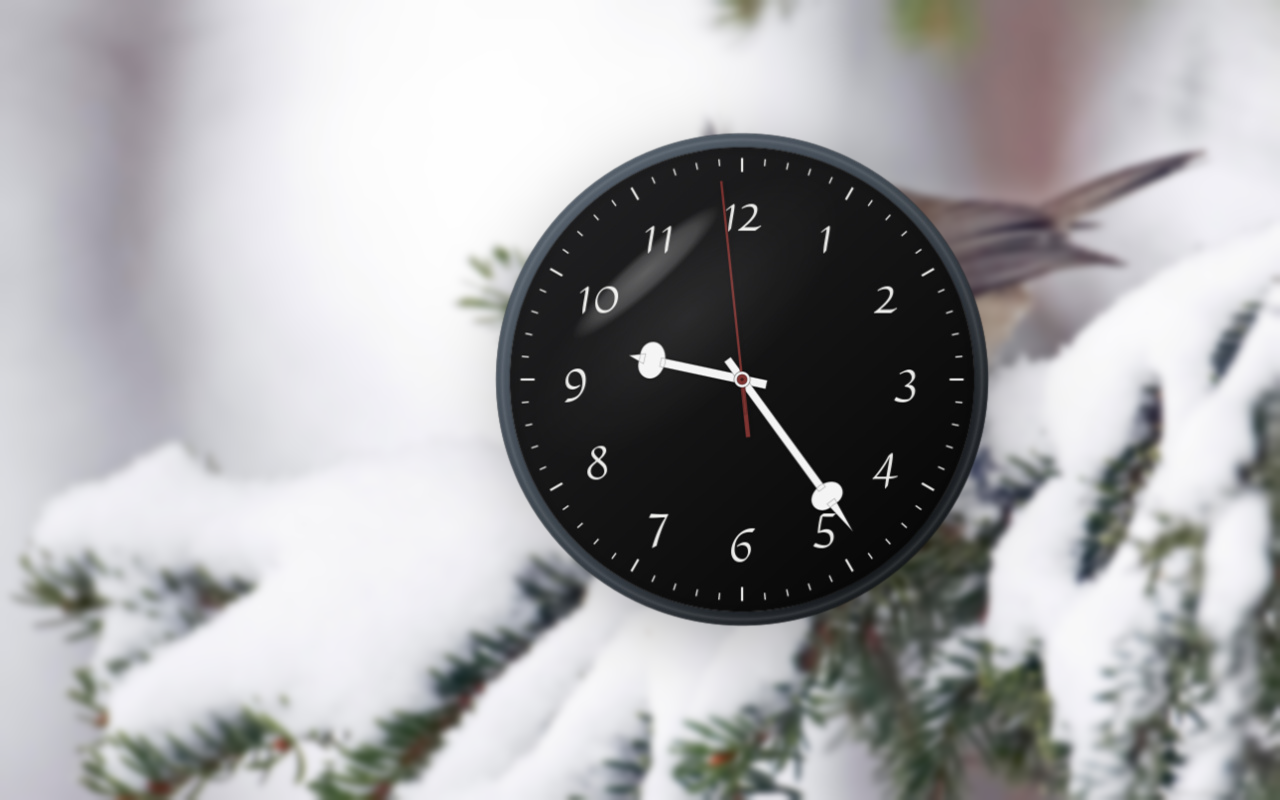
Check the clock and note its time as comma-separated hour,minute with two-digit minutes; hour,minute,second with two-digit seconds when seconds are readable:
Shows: 9,23,59
